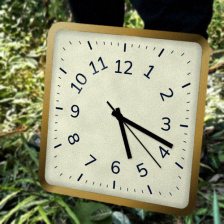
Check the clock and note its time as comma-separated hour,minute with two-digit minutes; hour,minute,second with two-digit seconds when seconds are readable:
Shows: 5,18,22
